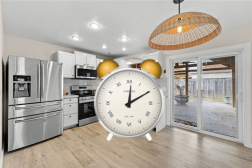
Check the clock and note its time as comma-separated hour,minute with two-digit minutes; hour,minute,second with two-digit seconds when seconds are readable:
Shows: 12,10
